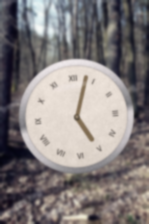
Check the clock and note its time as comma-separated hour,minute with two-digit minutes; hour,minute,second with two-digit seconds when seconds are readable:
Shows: 5,03
